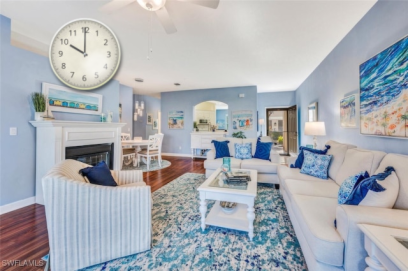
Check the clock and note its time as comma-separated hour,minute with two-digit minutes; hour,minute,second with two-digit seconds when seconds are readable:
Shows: 10,00
